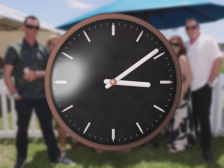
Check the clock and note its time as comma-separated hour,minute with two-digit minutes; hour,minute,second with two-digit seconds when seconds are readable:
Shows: 3,09
